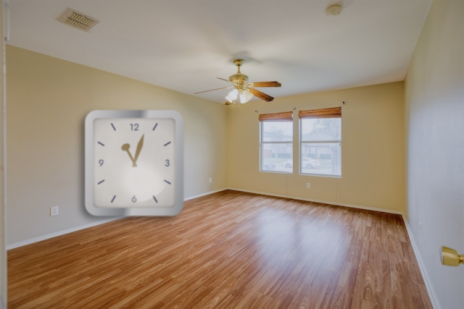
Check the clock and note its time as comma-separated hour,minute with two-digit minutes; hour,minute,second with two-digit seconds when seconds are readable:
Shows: 11,03
